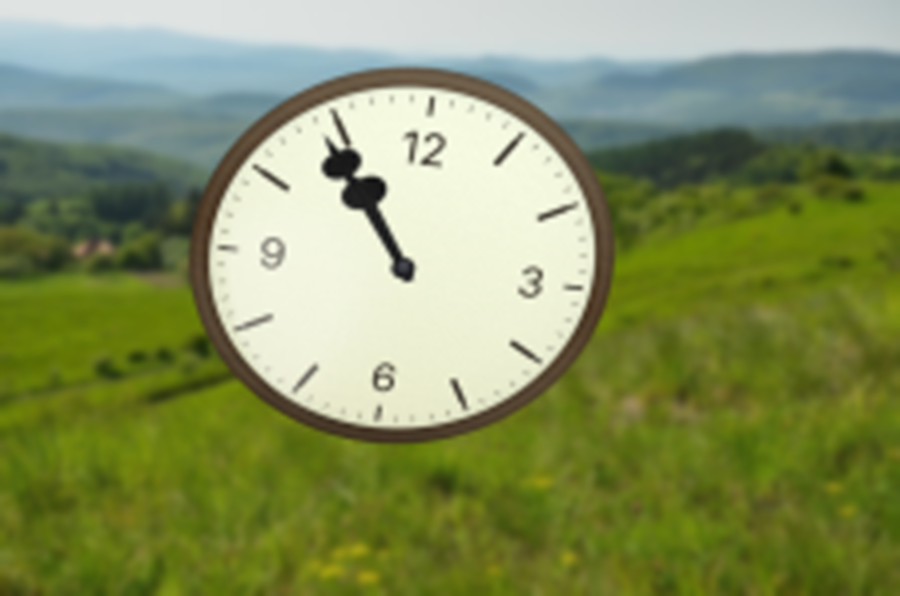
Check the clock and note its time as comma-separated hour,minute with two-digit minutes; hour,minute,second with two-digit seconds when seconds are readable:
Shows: 10,54
